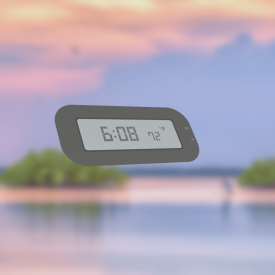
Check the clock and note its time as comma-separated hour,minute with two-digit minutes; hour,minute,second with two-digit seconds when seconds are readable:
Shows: 6,08
